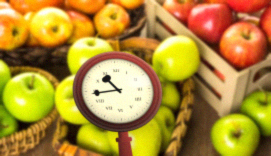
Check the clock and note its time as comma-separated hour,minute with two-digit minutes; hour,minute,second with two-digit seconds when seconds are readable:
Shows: 10,44
